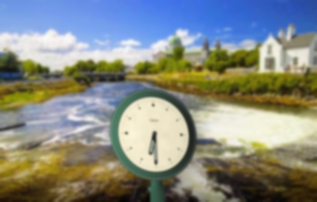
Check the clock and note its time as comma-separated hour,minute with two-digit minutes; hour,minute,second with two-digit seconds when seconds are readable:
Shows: 6,30
